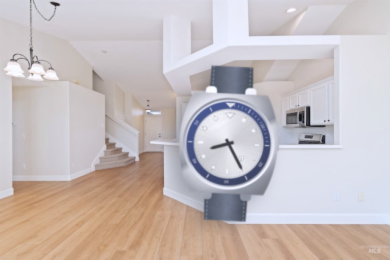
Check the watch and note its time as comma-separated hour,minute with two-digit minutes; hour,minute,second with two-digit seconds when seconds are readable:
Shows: 8,25
